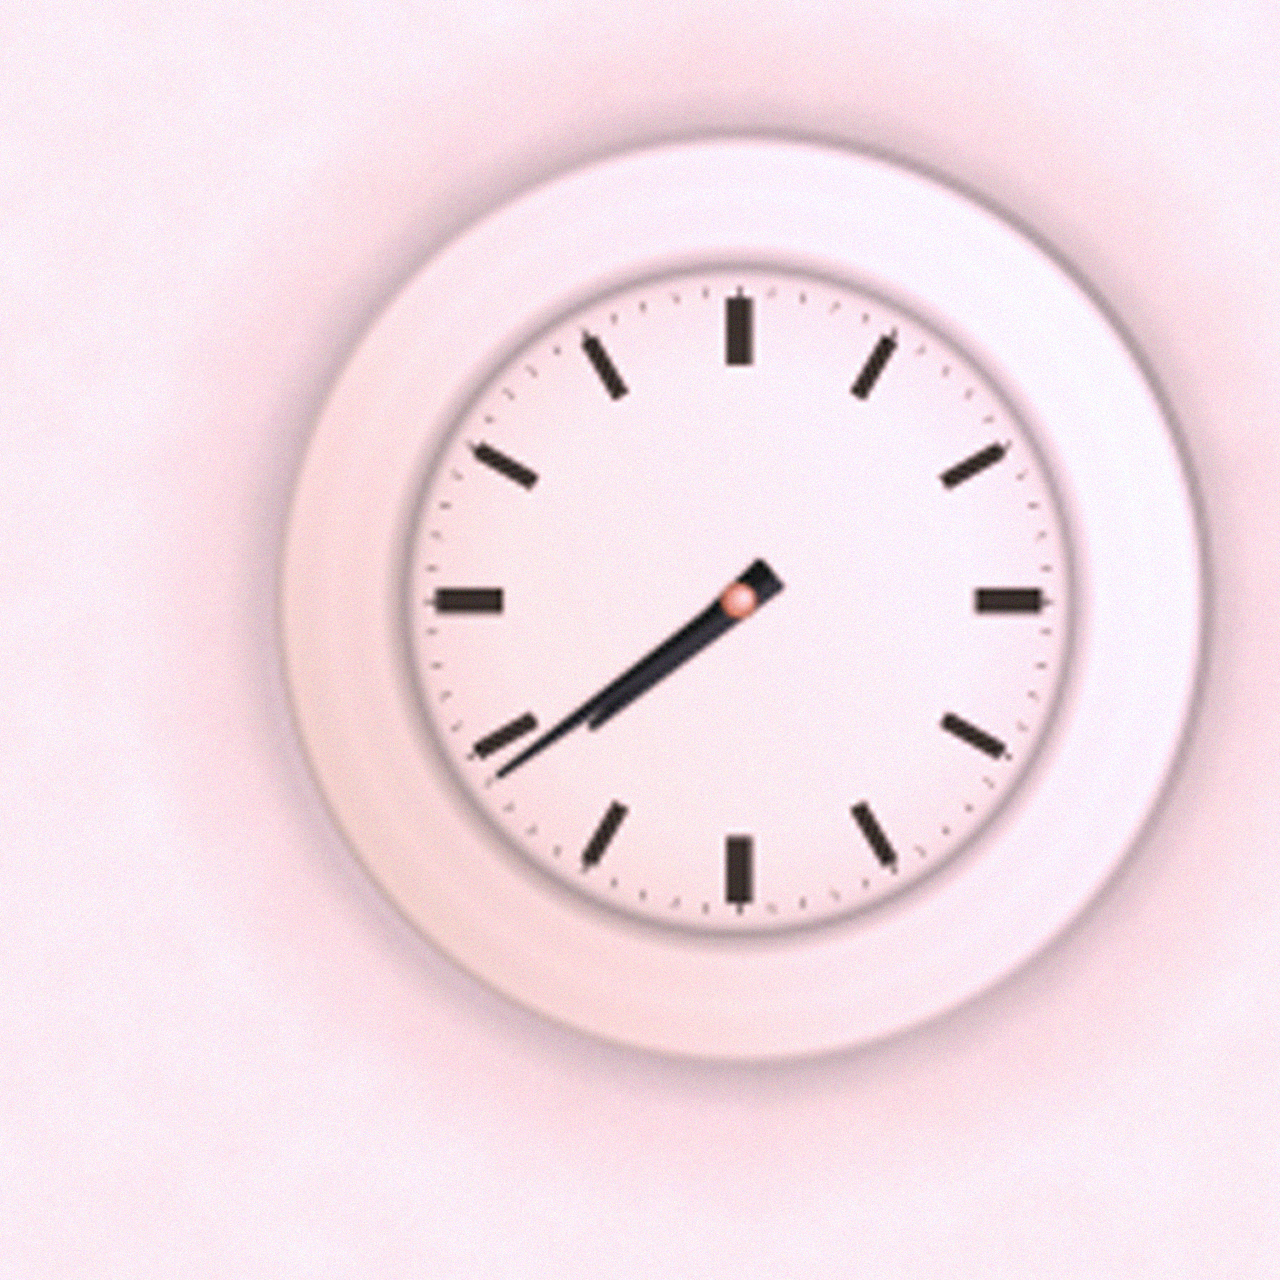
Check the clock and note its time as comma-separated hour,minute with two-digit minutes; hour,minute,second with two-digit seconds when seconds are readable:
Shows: 7,39
